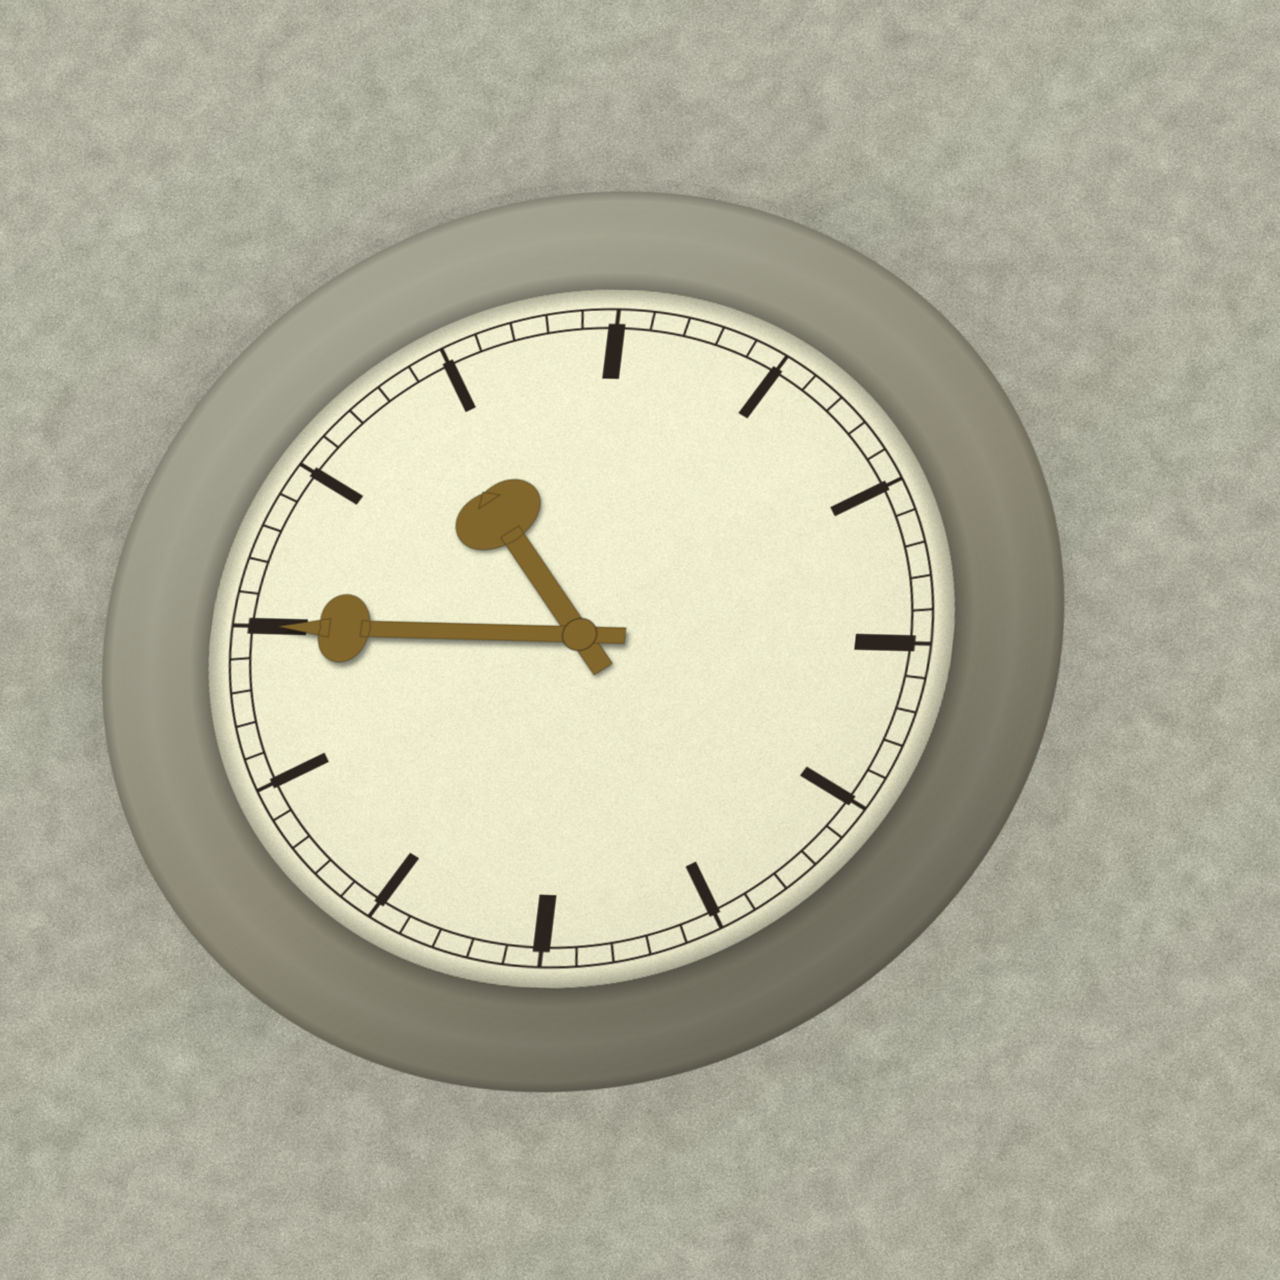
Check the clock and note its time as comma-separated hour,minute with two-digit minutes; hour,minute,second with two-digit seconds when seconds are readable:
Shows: 10,45
